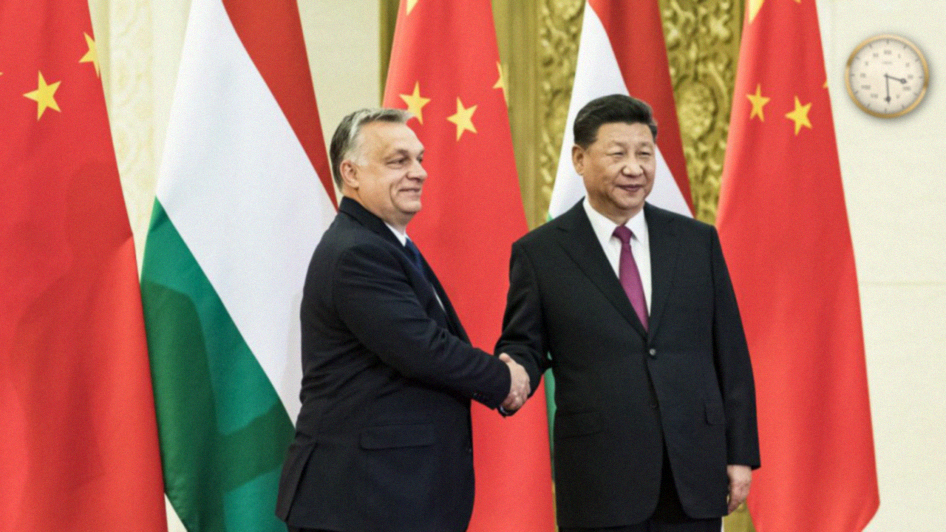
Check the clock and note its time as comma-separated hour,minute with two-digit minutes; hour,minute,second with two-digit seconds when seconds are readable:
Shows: 3,29
